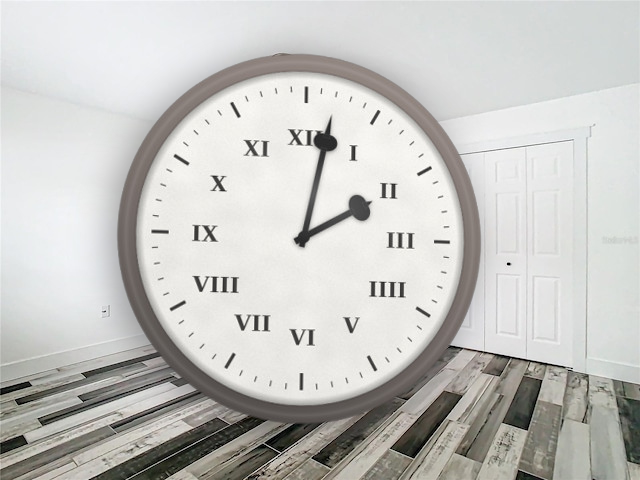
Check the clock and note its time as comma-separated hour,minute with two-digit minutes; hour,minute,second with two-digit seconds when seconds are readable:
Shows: 2,02
